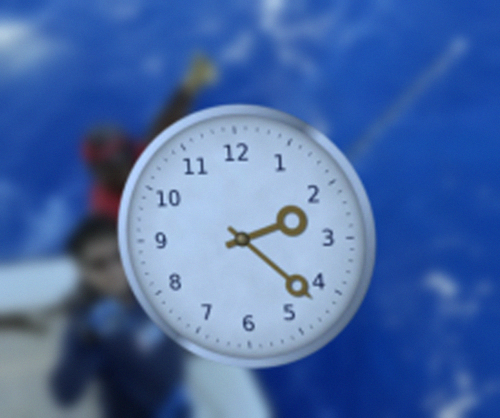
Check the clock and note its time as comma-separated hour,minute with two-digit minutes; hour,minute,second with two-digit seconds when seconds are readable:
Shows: 2,22
